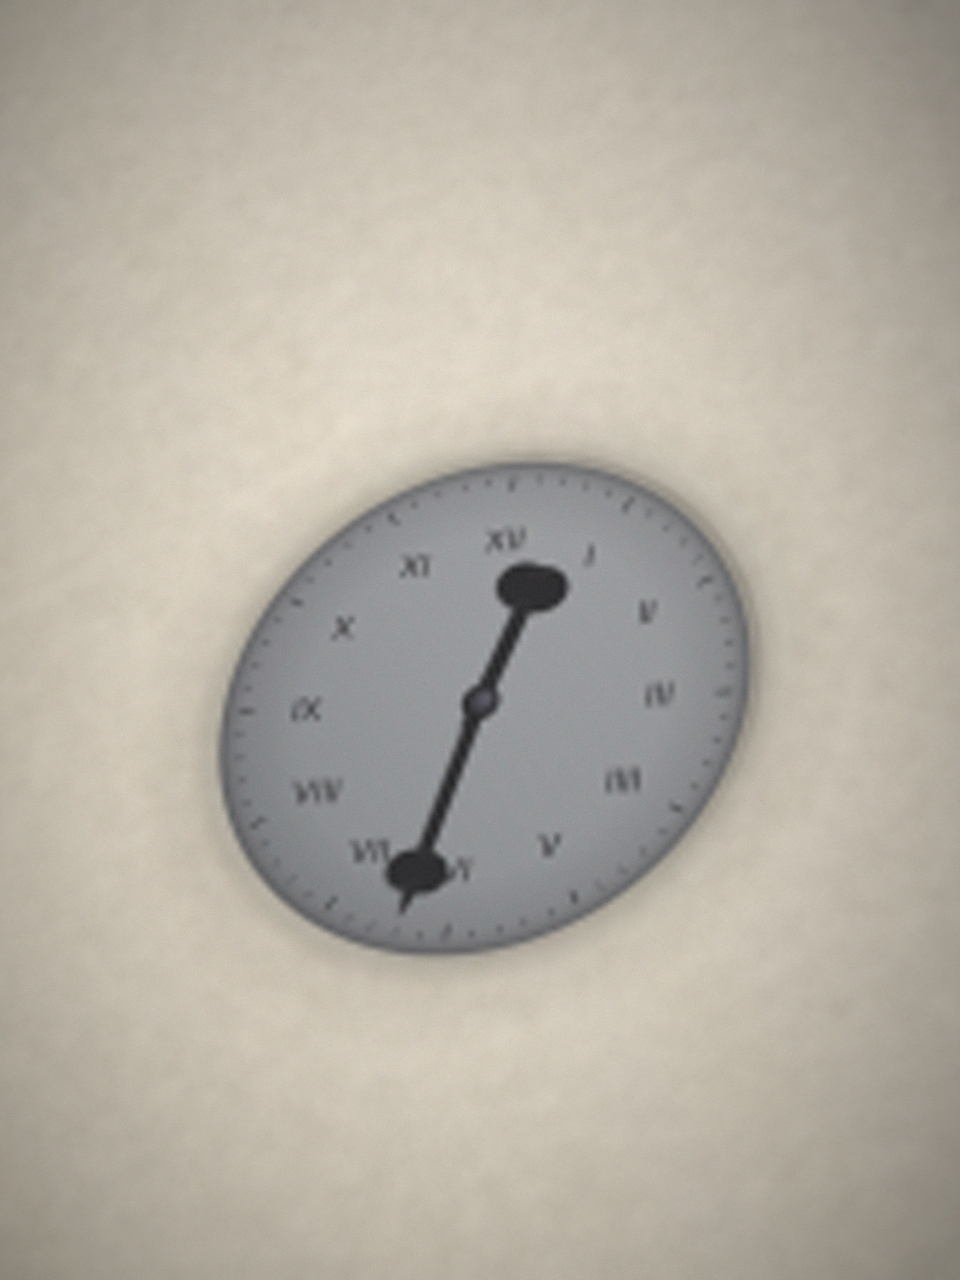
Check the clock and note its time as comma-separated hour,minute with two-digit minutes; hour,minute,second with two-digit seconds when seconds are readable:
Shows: 12,32
